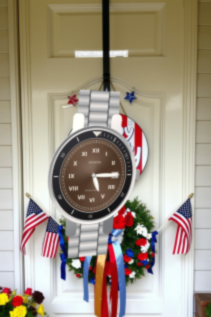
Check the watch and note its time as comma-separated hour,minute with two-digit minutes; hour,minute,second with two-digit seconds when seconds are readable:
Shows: 5,15
